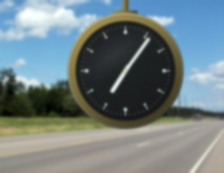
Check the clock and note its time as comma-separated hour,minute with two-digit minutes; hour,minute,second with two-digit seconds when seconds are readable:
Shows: 7,06
